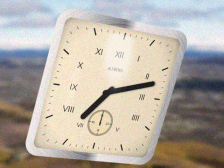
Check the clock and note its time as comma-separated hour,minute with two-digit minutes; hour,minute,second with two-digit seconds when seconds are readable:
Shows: 7,12
